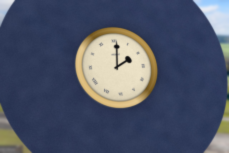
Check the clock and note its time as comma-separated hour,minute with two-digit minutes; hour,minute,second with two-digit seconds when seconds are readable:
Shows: 2,01
